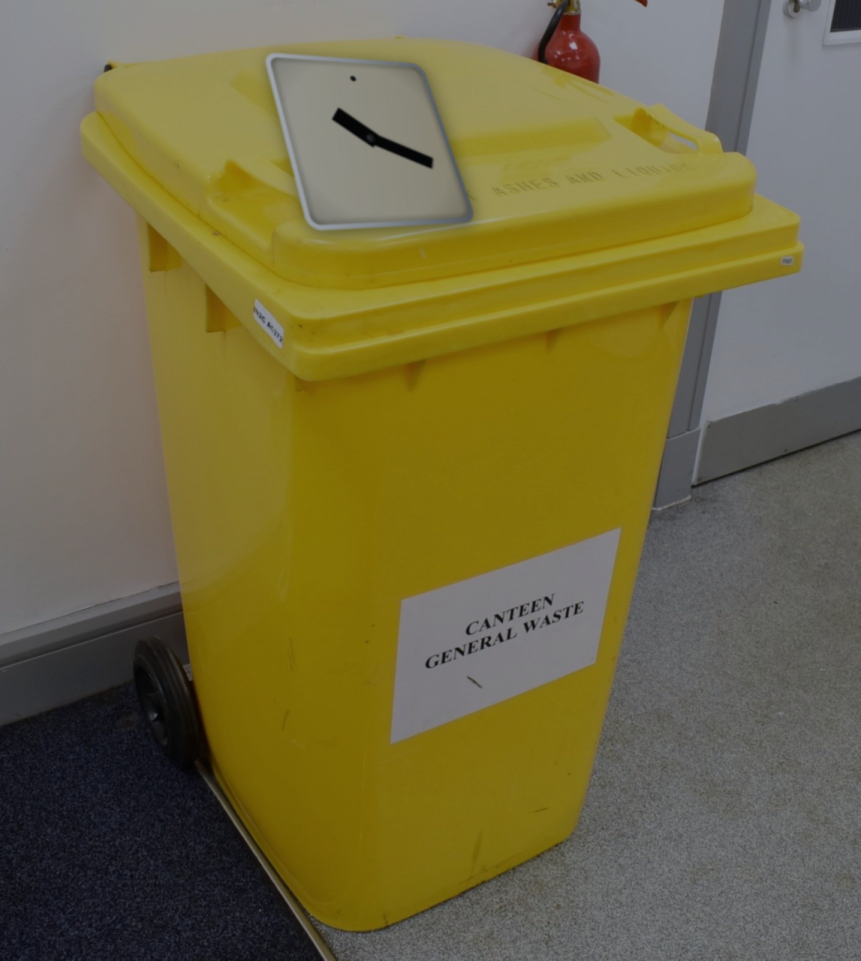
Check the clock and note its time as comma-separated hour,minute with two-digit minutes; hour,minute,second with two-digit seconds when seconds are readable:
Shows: 10,19
